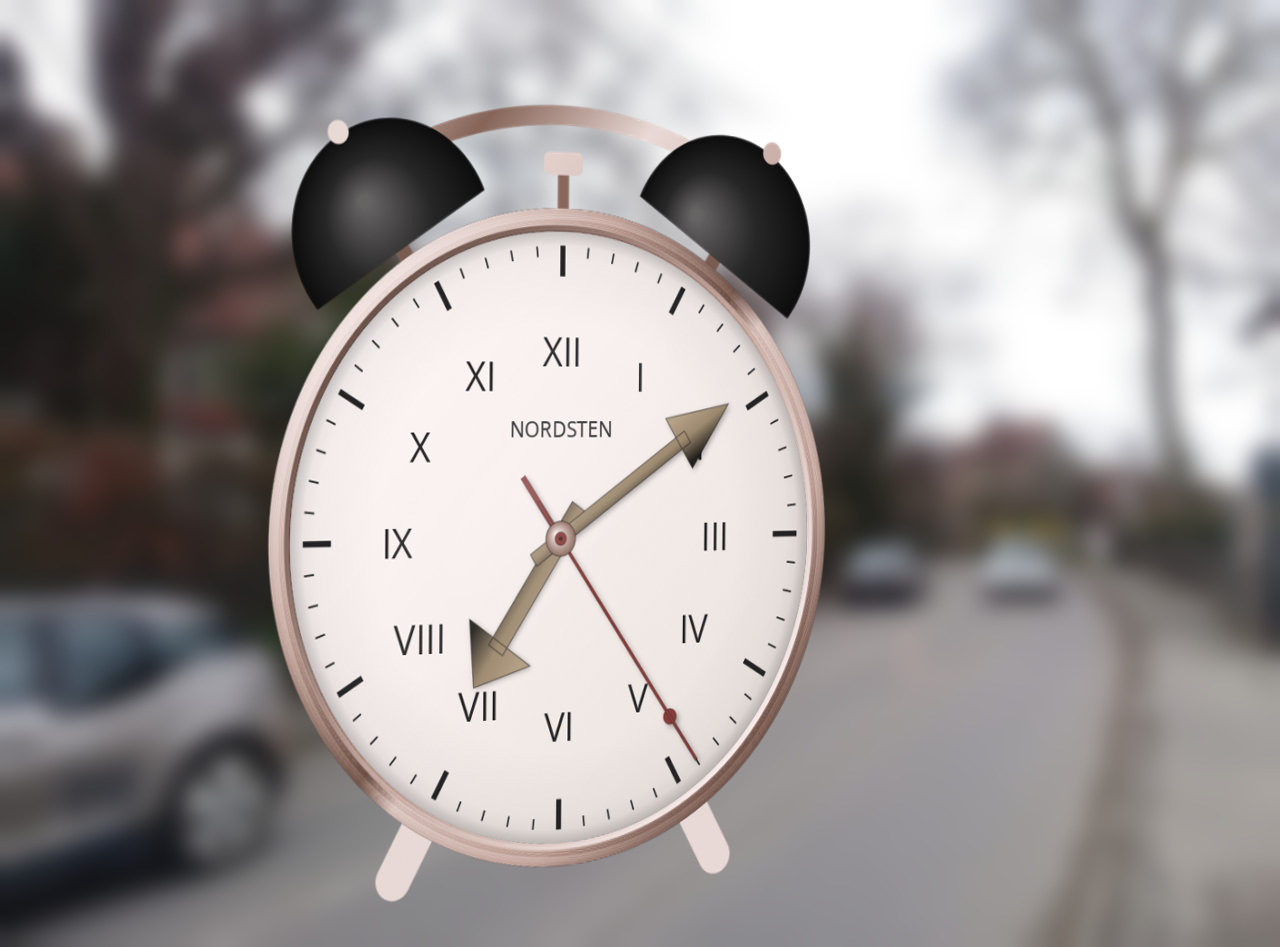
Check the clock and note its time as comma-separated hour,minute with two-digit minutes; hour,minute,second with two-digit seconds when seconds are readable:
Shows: 7,09,24
